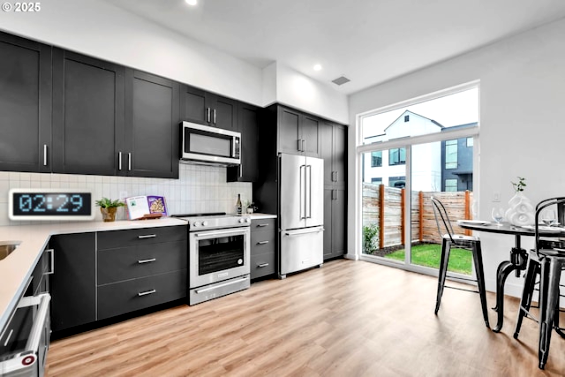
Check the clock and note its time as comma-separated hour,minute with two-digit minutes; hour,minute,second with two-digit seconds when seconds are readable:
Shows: 2,29
